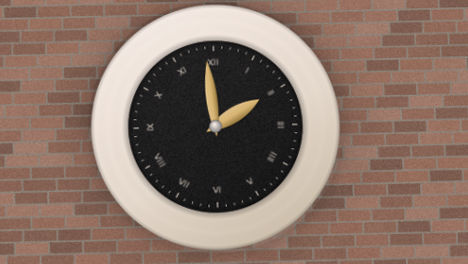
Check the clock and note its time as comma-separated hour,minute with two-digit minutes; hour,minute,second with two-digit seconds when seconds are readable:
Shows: 1,59
